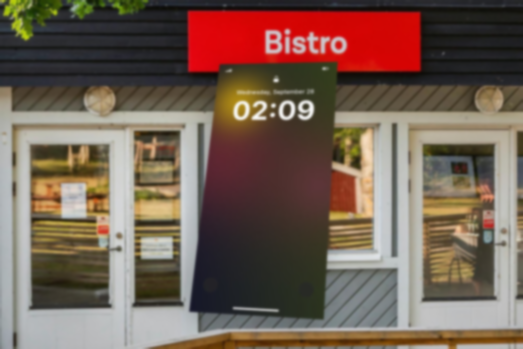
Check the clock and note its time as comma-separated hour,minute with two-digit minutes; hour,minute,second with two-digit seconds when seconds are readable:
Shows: 2,09
